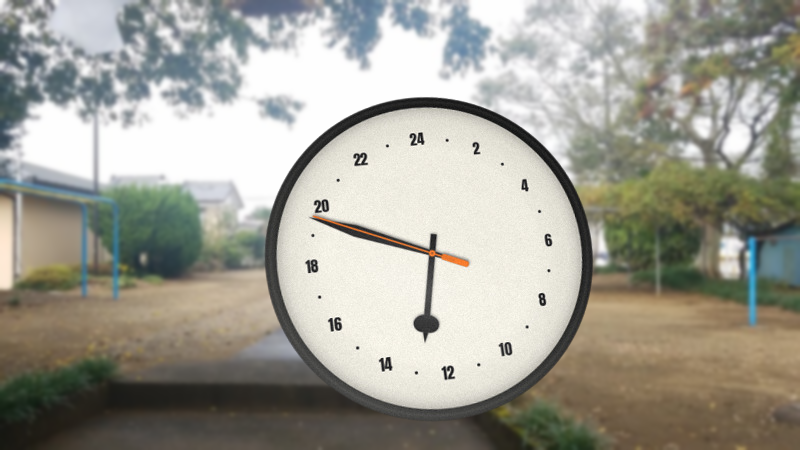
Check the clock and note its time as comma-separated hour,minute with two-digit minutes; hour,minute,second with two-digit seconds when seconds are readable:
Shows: 12,48,49
